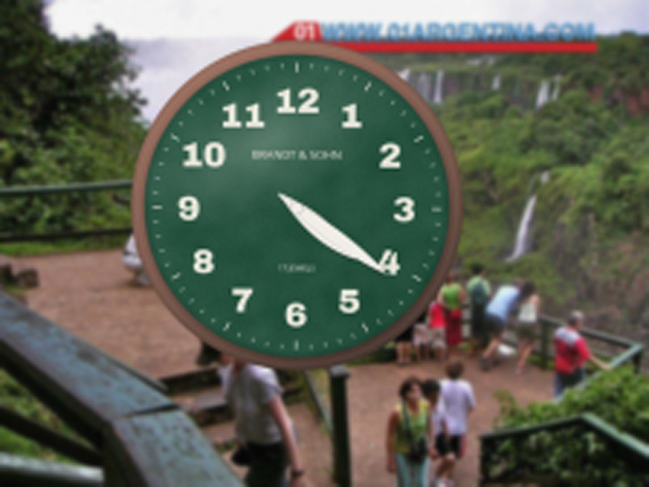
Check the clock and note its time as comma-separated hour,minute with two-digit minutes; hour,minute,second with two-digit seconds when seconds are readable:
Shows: 4,21
